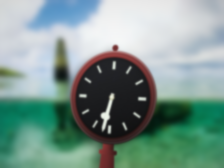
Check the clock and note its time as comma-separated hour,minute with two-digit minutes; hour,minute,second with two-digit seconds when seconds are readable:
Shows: 6,32
